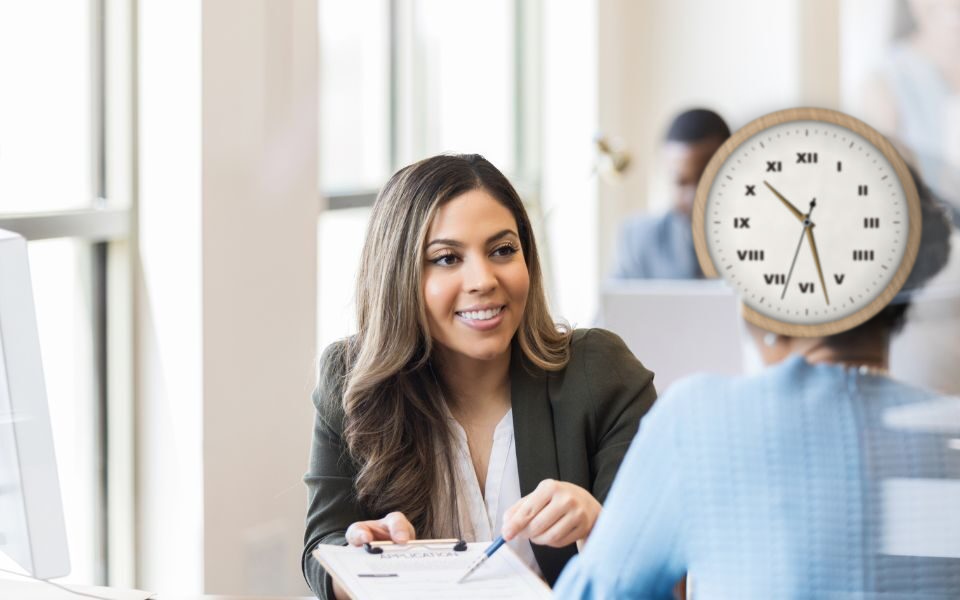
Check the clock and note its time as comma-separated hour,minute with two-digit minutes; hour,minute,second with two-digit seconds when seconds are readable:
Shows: 10,27,33
